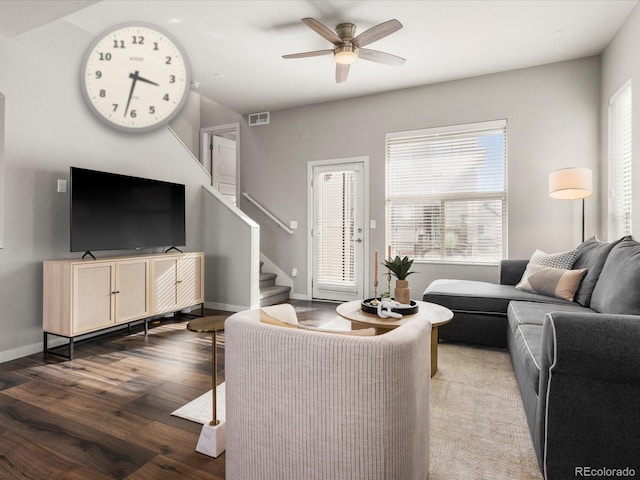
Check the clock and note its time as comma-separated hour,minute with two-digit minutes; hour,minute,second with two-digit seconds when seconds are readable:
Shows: 3,32
